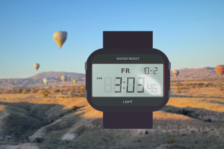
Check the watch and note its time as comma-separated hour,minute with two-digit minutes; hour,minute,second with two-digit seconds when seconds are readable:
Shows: 3,03,46
